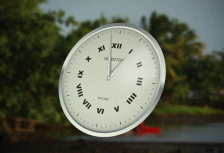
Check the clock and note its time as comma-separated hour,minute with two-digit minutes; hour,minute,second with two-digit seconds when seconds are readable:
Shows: 12,58
